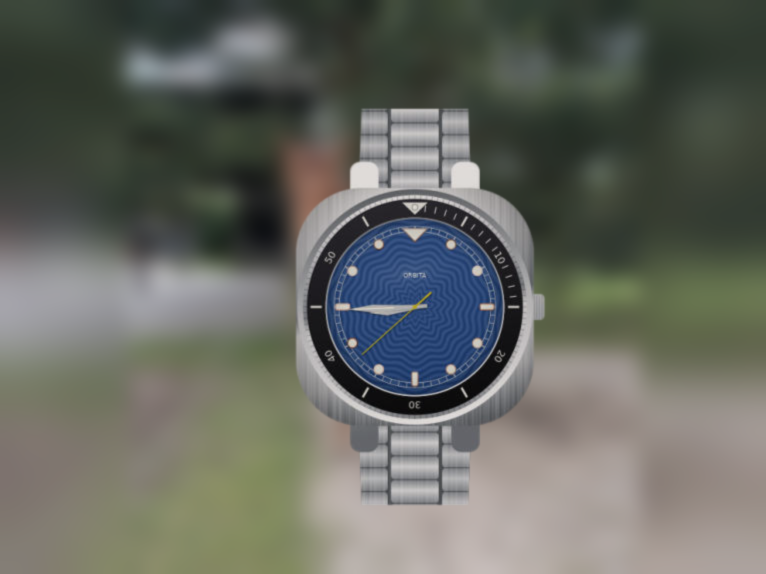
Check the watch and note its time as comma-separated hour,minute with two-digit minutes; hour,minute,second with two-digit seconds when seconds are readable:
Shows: 8,44,38
